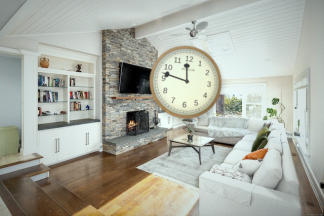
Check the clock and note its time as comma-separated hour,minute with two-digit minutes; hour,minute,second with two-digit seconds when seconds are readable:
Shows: 11,47
